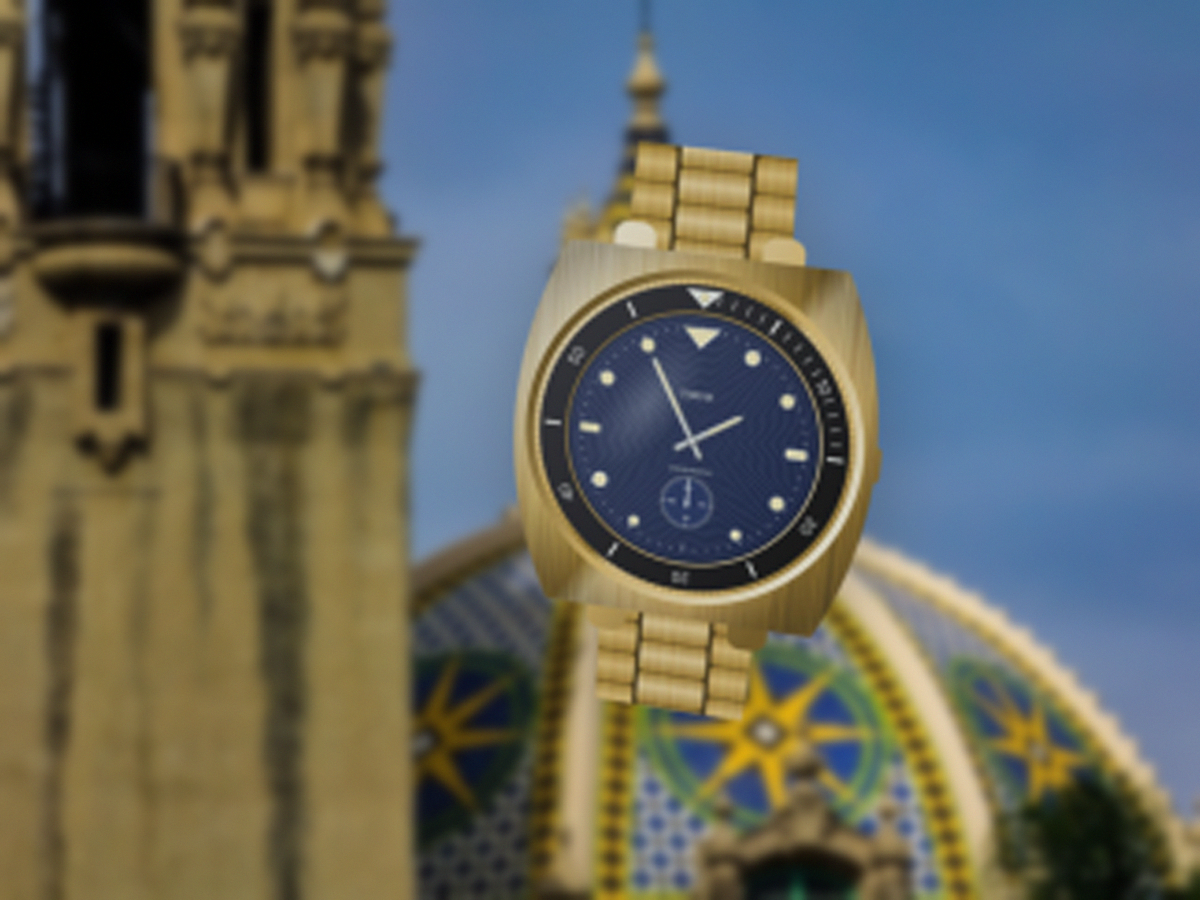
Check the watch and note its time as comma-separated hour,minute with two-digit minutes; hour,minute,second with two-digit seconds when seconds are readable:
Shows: 1,55
